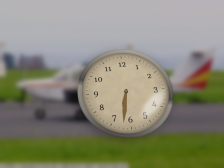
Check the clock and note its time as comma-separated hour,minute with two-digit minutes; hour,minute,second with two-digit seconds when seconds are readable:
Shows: 6,32
